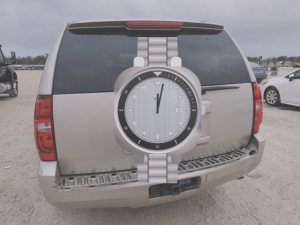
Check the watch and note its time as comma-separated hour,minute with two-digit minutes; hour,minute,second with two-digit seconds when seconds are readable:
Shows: 12,02
